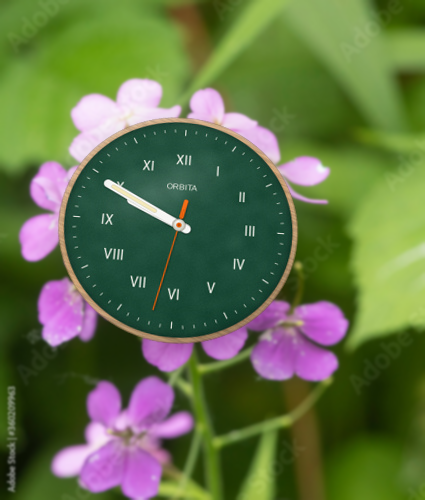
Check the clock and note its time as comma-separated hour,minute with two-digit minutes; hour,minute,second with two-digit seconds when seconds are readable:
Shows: 9,49,32
